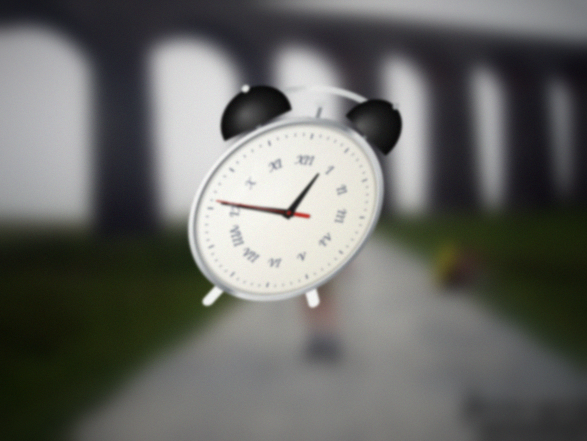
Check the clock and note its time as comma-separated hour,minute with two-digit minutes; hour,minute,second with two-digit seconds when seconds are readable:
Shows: 12,45,46
